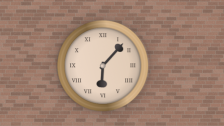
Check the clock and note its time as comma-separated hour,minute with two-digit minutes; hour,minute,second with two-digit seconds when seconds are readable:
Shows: 6,07
